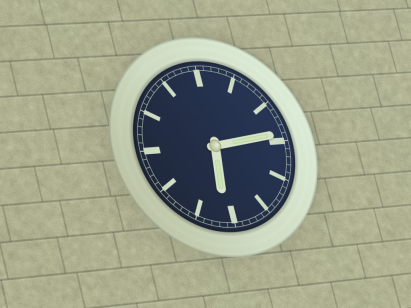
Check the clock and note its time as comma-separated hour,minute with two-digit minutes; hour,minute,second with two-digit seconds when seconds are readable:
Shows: 6,14
